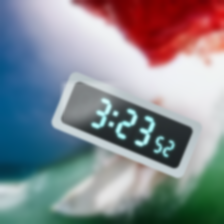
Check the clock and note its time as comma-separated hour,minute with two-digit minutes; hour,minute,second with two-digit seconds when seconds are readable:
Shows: 3,23,52
